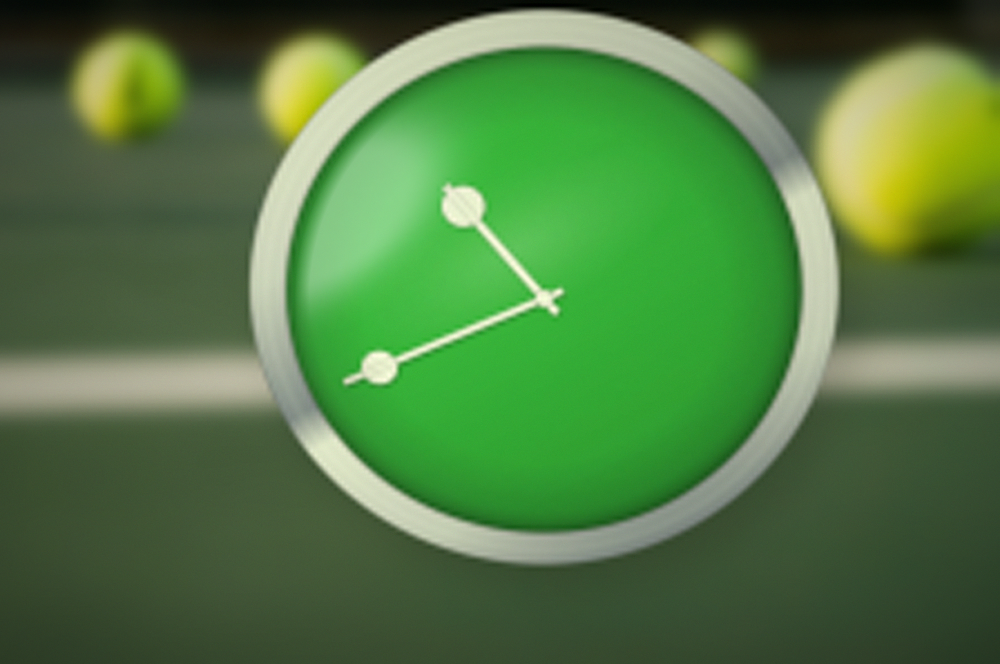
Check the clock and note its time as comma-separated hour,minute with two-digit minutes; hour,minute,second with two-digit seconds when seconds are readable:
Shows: 10,41
